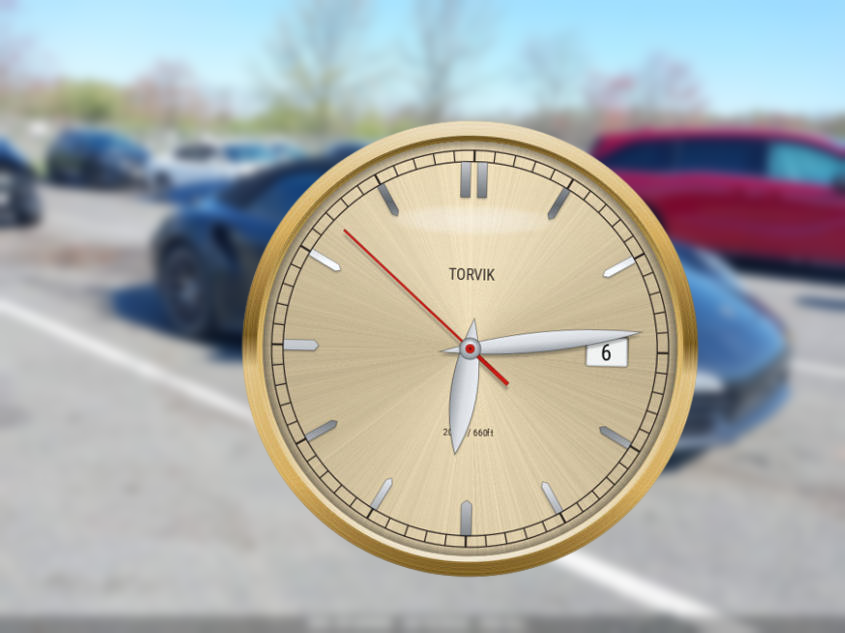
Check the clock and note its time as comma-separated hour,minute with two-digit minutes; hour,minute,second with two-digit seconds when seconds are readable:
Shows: 6,13,52
